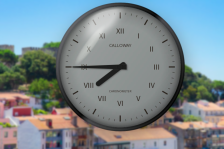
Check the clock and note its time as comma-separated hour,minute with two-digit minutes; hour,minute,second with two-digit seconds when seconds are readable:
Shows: 7,45
